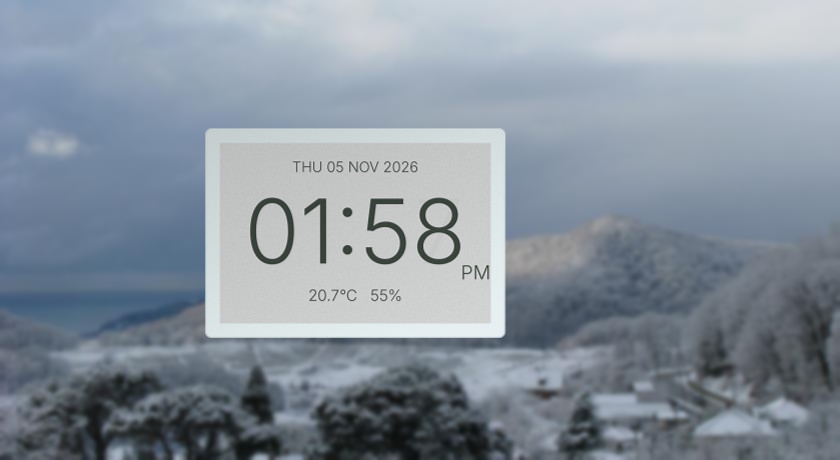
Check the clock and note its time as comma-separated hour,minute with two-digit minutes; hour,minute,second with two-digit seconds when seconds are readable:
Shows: 1,58
